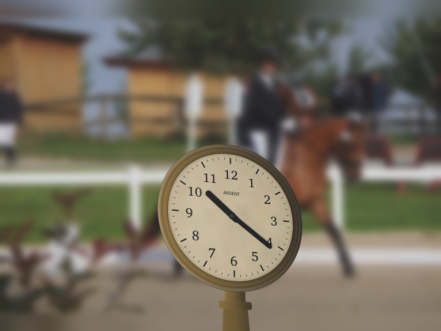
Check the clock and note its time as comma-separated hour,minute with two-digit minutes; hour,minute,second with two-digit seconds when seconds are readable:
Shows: 10,21
